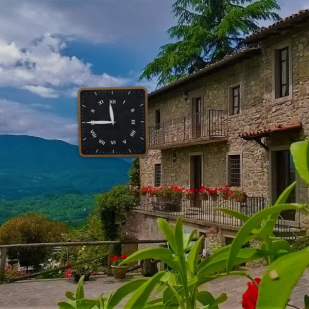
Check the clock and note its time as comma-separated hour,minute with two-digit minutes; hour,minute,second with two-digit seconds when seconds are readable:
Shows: 11,45
